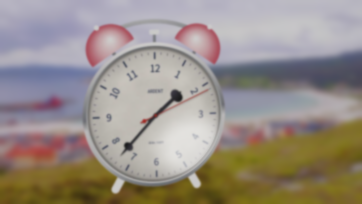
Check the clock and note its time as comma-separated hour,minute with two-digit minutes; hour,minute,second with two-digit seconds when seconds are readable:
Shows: 1,37,11
